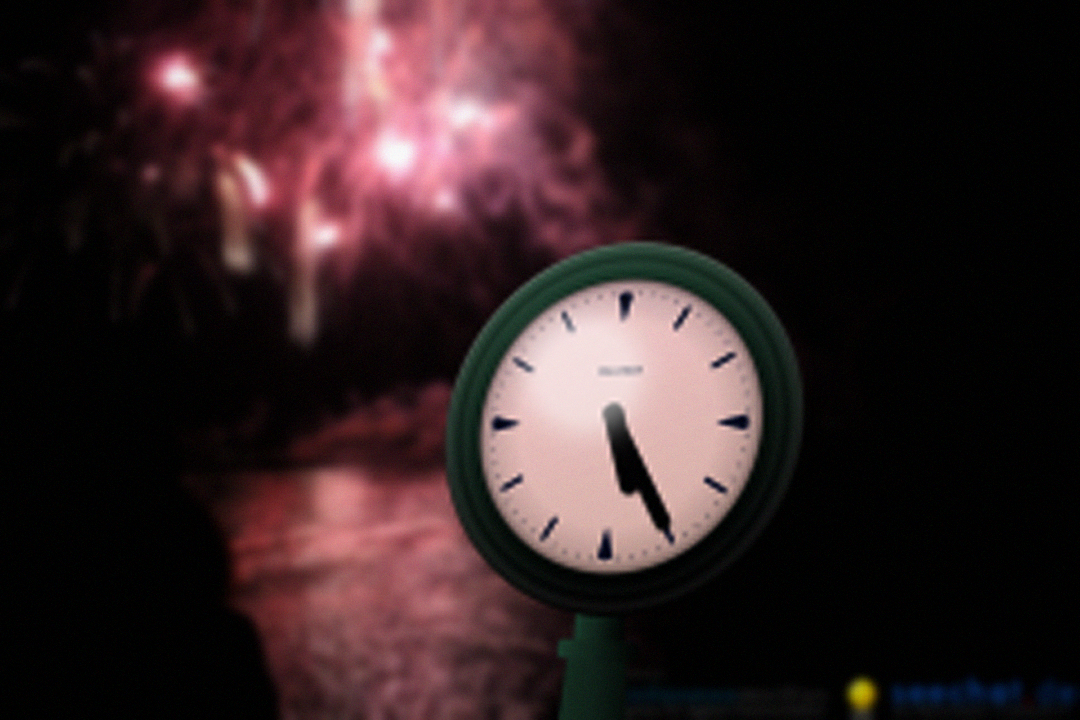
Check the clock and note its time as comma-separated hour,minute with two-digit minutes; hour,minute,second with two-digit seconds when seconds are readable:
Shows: 5,25
